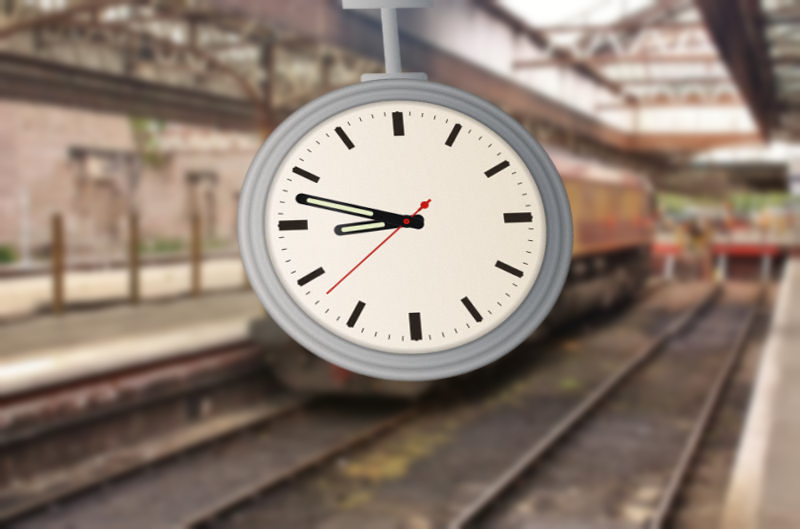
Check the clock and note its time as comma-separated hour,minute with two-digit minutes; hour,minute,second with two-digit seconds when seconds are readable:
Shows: 8,47,38
